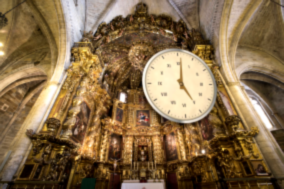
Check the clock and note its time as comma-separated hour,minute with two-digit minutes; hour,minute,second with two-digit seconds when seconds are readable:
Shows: 5,01
